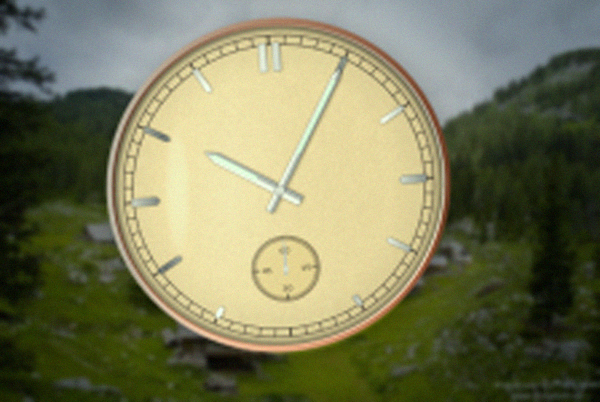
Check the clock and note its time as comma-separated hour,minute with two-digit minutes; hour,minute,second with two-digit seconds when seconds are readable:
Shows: 10,05
